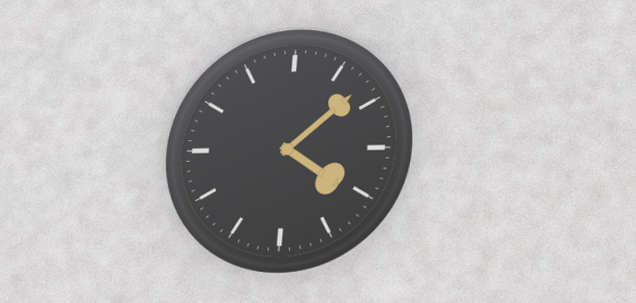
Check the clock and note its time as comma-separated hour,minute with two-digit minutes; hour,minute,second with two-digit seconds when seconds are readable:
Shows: 4,08
